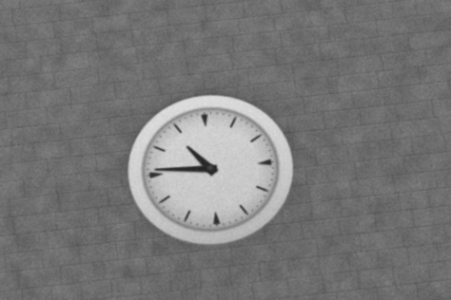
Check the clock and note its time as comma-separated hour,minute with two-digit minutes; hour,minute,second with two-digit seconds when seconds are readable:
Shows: 10,46
